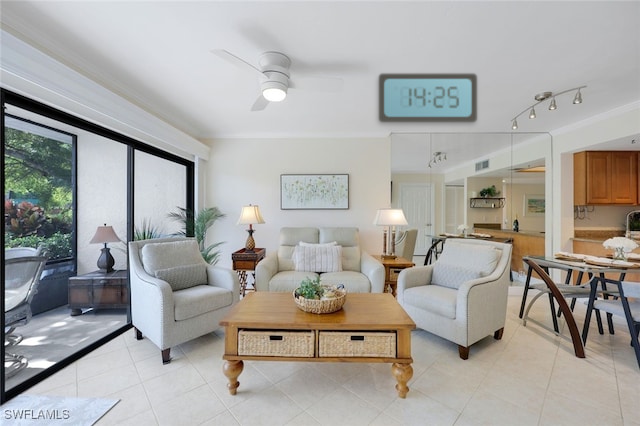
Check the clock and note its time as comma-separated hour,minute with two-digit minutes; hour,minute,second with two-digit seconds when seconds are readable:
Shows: 14,25
